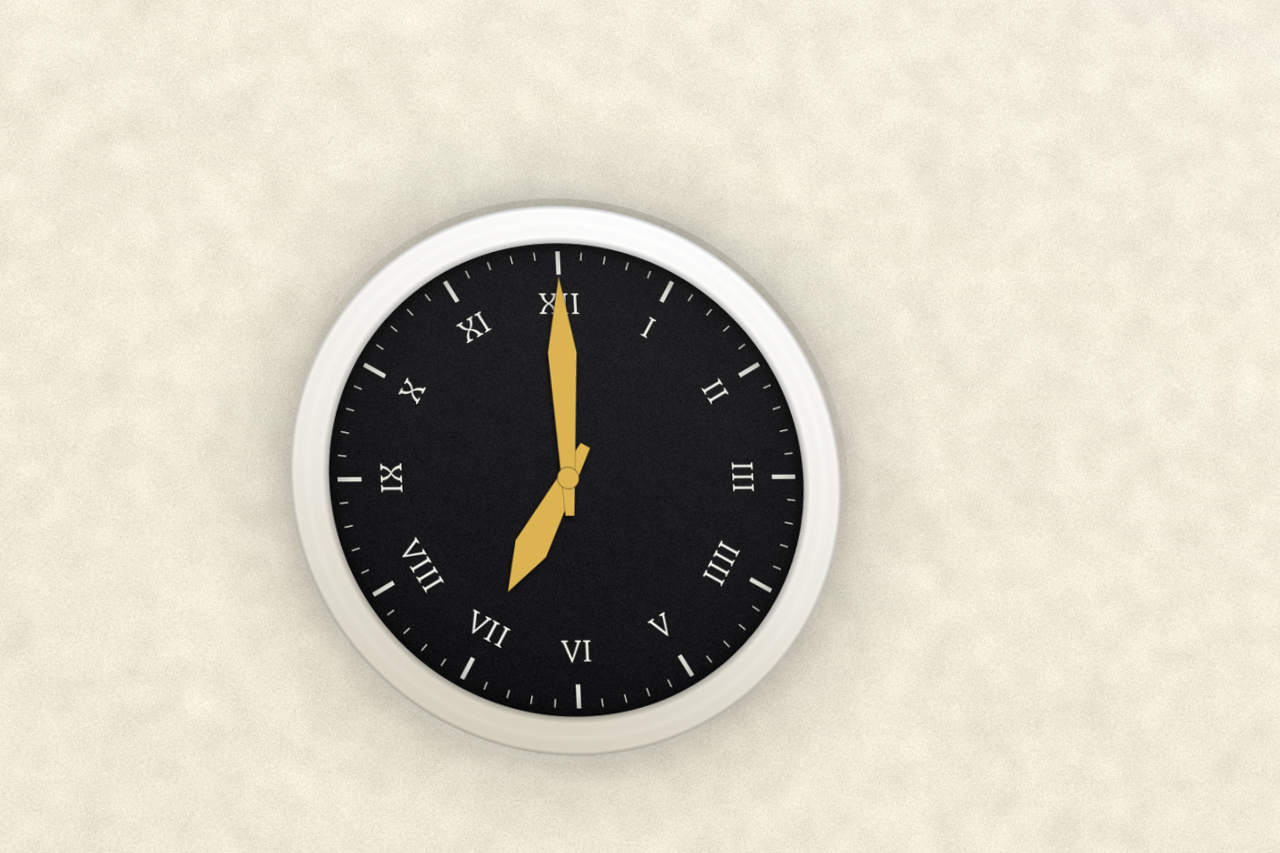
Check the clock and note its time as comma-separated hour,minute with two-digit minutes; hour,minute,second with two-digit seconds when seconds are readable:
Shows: 7,00
